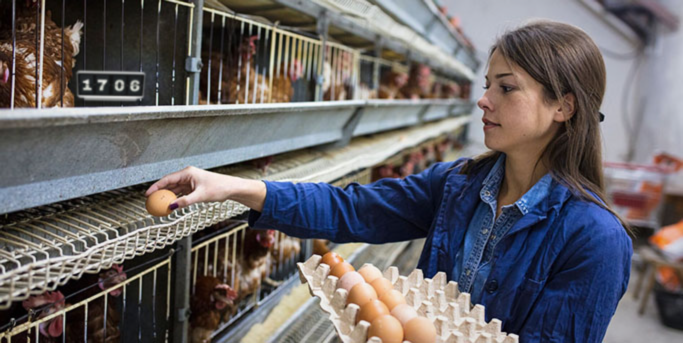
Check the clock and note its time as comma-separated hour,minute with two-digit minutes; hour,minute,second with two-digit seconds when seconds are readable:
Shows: 17,06
